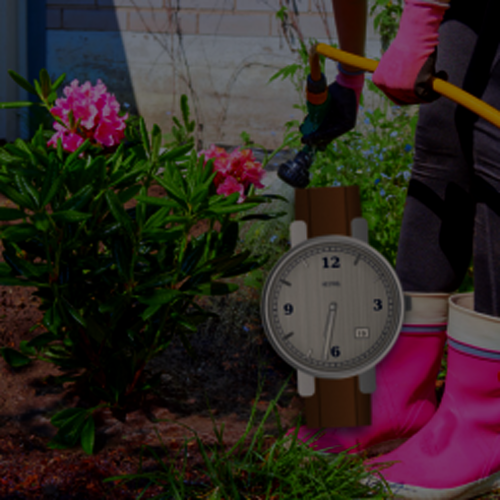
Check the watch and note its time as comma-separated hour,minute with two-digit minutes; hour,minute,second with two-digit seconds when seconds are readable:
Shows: 6,32
